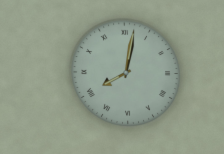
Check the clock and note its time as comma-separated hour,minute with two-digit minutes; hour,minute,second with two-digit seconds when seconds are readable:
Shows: 8,02
